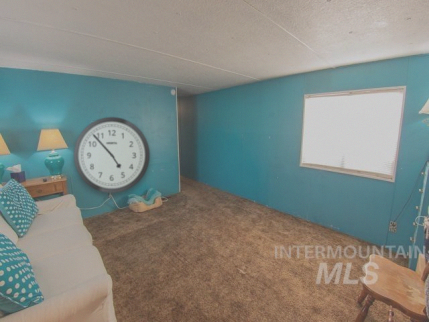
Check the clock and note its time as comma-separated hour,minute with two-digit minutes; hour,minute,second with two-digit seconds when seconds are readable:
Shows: 4,53
